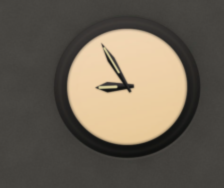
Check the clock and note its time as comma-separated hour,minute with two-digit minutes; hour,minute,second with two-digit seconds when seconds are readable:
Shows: 8,55
